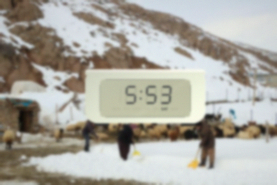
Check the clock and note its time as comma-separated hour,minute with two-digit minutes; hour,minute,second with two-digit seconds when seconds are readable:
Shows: 5,53
